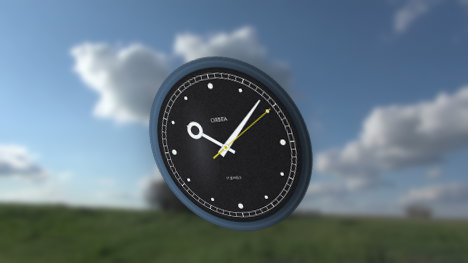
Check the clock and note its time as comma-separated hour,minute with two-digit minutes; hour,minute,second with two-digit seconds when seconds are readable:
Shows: 10,08,10
